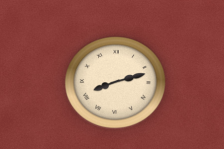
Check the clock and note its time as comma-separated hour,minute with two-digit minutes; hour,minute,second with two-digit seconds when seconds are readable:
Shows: 8,12
